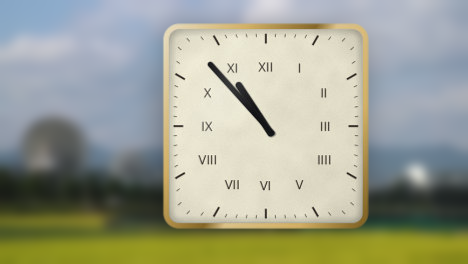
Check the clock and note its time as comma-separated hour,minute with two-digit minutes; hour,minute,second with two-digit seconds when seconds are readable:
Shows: 10,53
